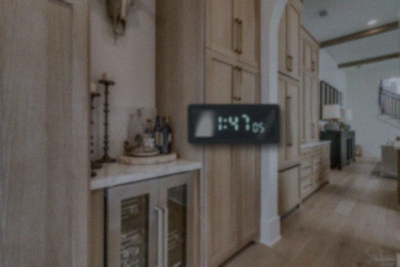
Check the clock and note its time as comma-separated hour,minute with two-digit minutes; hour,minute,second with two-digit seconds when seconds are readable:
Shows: 1,47
